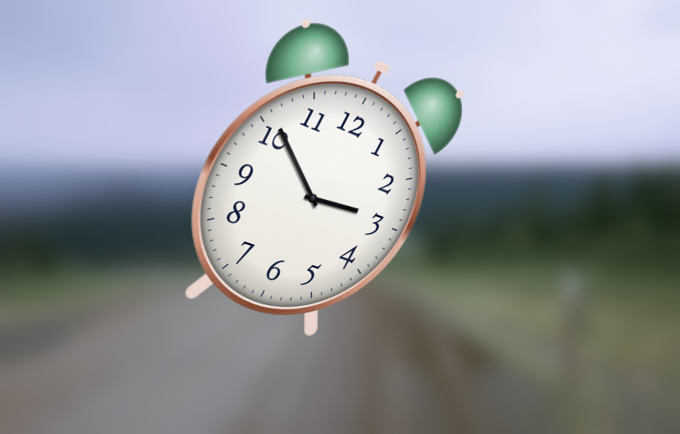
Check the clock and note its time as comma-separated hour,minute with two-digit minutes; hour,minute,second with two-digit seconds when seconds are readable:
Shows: 2,51
